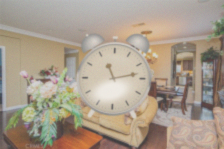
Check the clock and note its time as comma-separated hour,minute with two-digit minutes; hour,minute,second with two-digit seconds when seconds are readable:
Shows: 11,13
